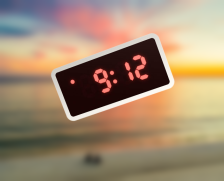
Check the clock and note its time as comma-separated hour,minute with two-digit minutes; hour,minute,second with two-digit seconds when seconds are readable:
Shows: 9,12
